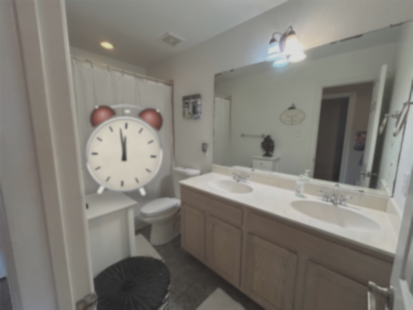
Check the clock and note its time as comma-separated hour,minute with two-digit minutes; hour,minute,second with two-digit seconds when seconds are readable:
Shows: 11,58
